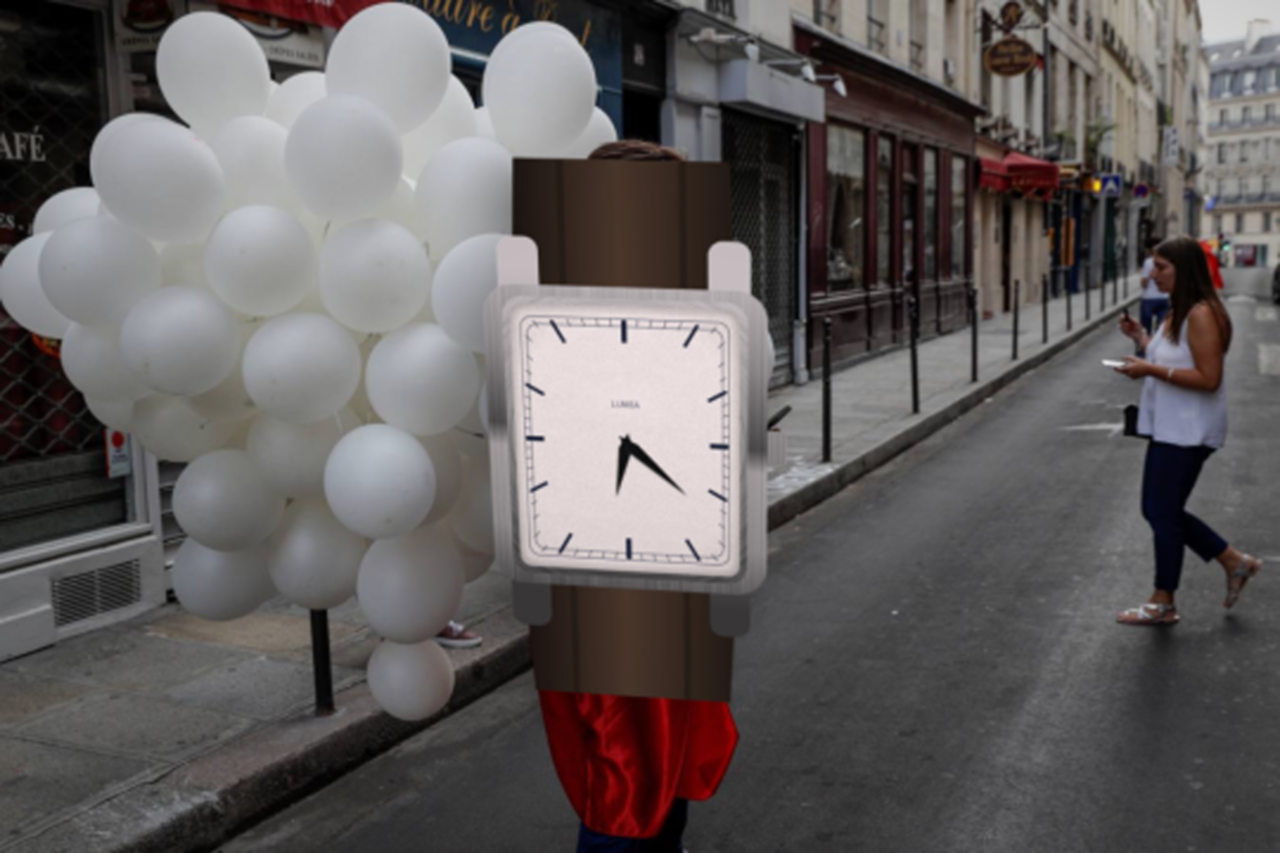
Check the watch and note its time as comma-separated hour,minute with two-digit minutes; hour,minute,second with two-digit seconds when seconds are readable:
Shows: 6,22
